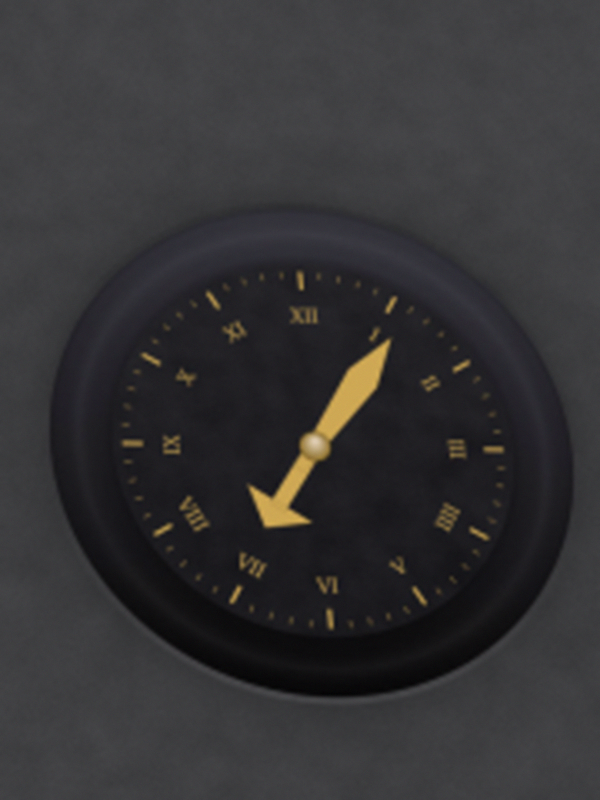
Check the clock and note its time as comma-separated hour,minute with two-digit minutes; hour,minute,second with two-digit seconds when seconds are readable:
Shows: 7,06
